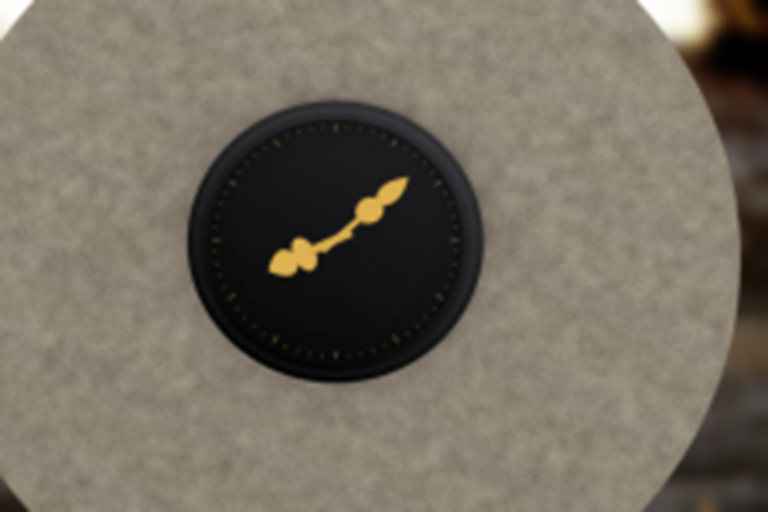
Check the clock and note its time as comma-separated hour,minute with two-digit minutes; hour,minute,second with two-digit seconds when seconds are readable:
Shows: 8,08
